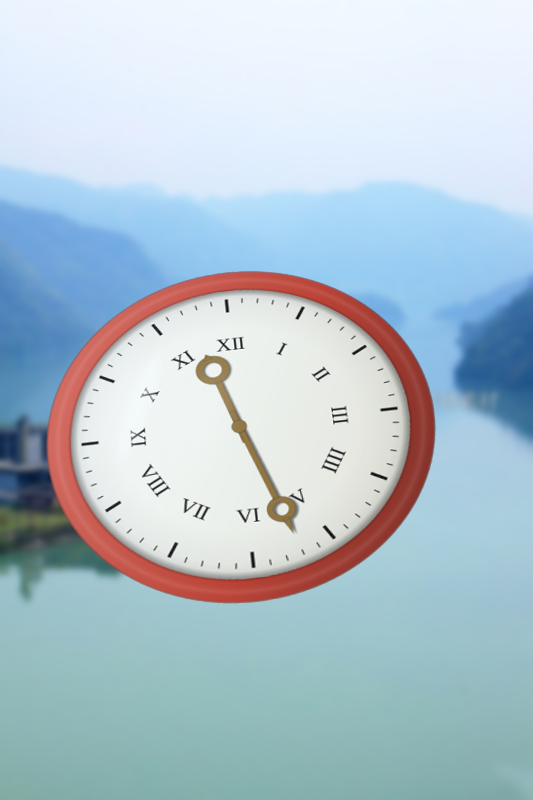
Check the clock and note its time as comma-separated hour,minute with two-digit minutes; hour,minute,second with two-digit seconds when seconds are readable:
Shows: 11,27
